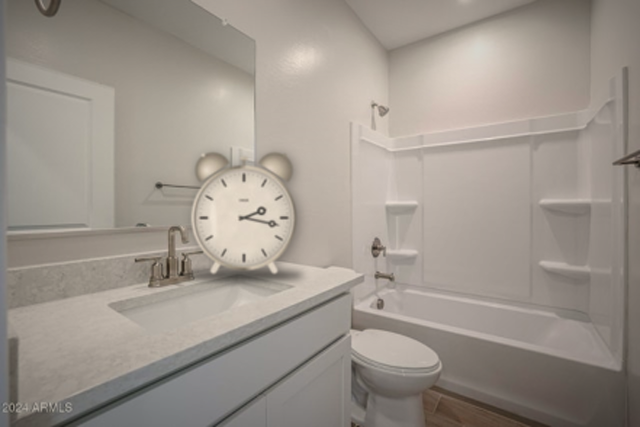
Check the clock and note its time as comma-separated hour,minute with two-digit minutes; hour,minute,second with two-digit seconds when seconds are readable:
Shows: 2,17
